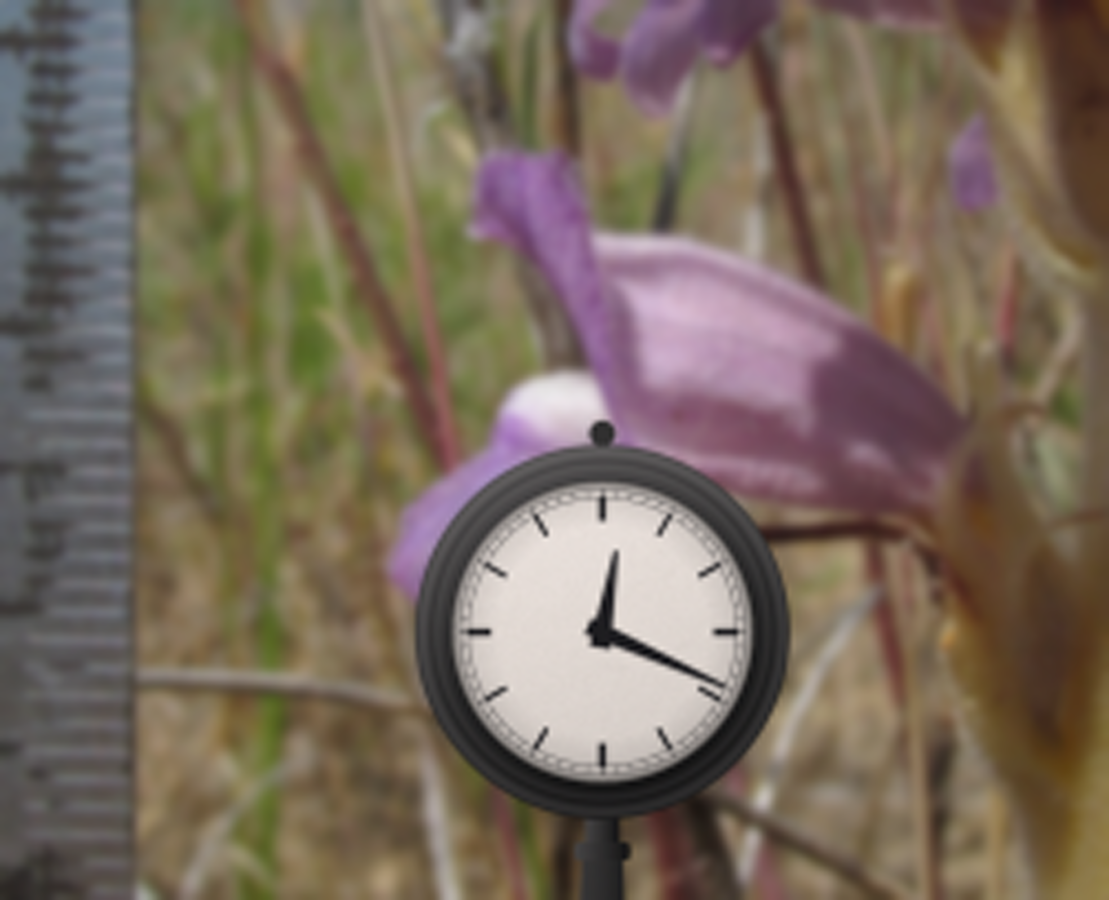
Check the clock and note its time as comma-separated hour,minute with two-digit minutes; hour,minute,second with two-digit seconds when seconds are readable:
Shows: 12,19
